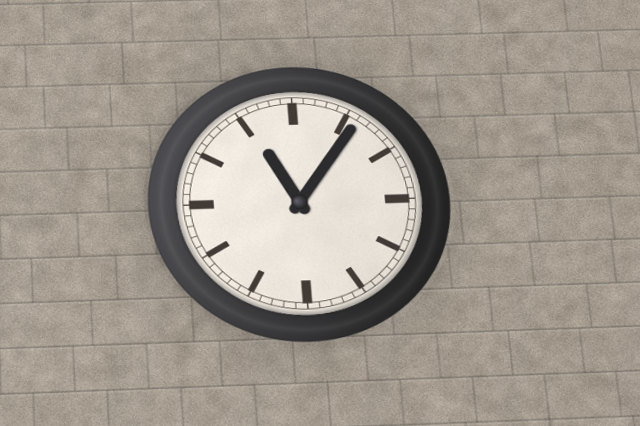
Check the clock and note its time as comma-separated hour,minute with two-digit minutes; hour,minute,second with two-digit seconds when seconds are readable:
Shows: 11,06
